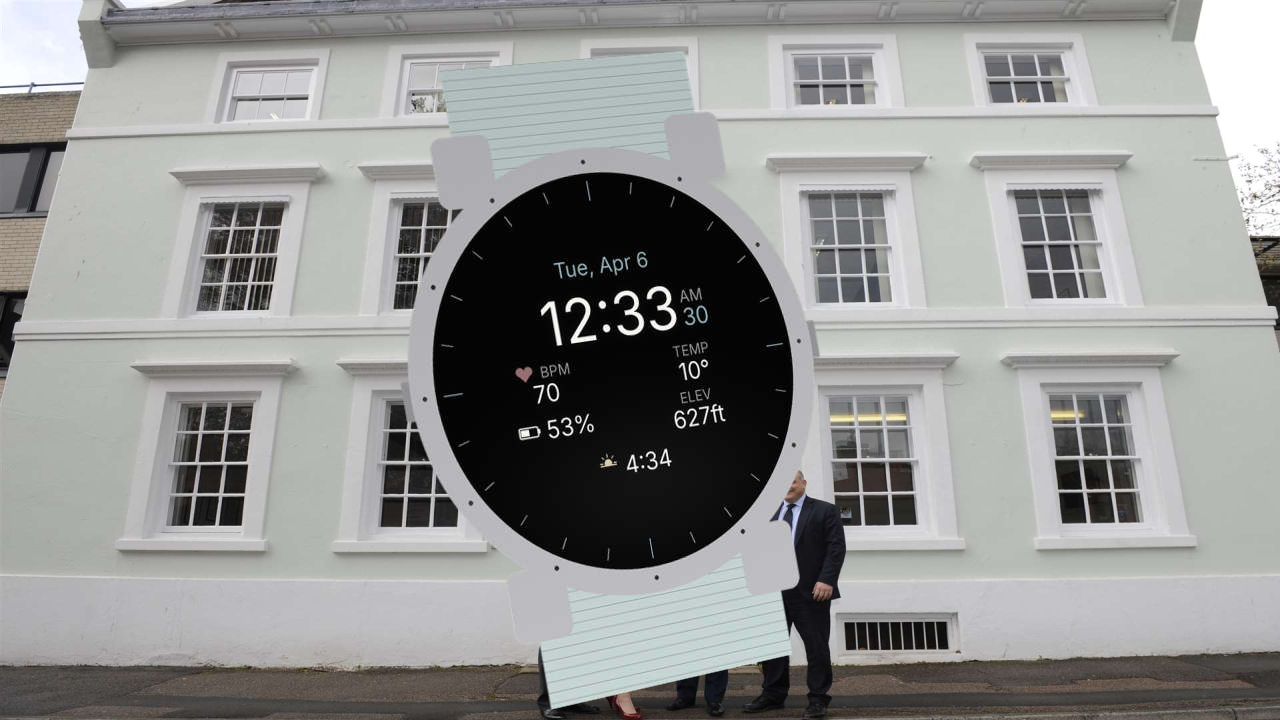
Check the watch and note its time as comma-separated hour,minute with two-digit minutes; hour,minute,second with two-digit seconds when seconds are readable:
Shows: 12,33,30
